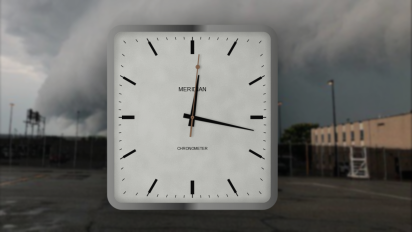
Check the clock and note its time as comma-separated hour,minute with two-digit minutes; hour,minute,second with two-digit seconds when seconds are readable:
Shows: 12,17,01
